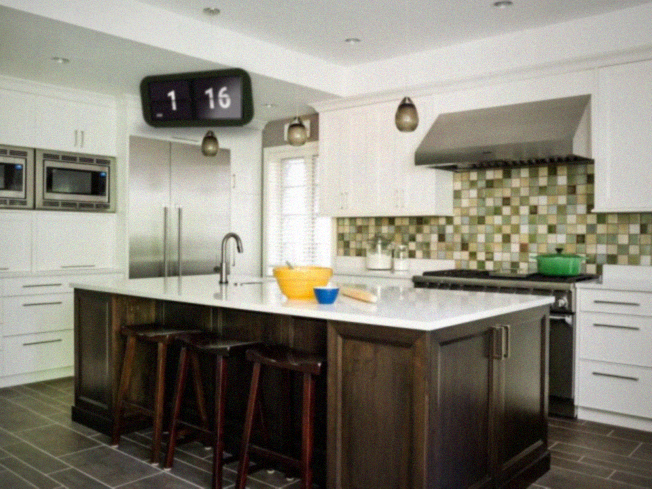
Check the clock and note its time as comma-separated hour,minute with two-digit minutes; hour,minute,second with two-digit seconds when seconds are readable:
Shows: 1,16
